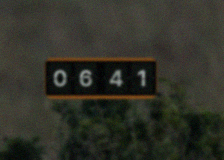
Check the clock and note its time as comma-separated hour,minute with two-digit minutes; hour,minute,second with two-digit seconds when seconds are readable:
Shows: 6,41
